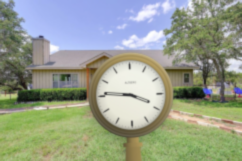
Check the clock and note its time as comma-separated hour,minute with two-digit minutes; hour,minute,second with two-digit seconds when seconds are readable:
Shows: 3,46
